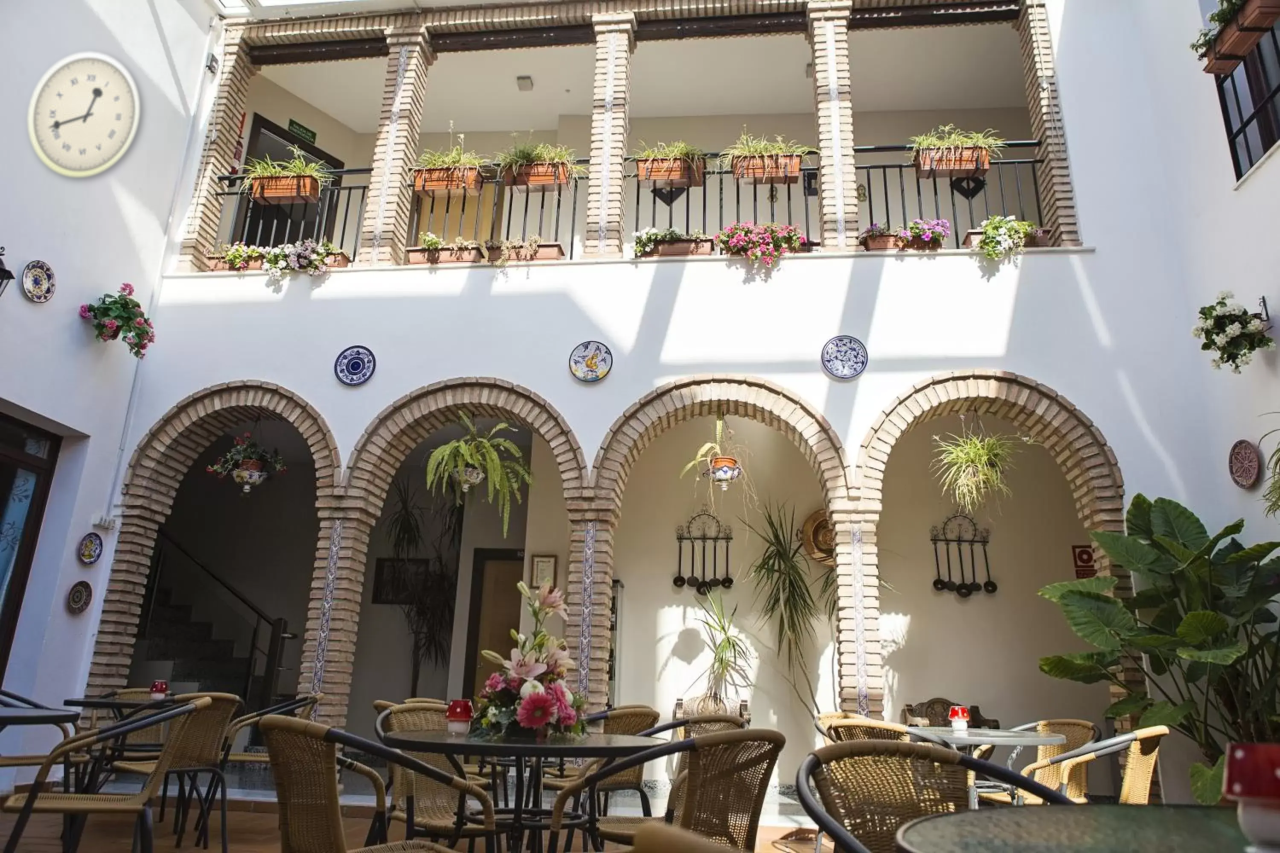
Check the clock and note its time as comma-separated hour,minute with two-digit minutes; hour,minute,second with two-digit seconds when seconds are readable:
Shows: 12,42
